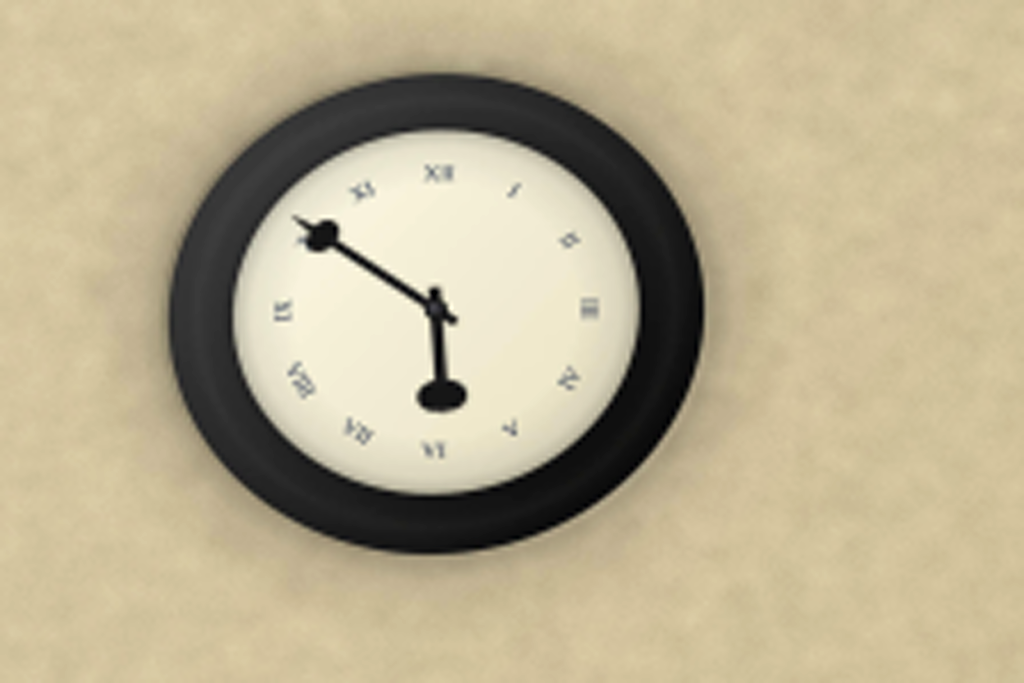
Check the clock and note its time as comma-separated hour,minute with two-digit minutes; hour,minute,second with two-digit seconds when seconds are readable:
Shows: 5,51
